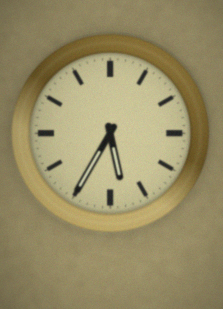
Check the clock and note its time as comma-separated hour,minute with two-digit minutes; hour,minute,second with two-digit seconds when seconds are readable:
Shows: 5,35
